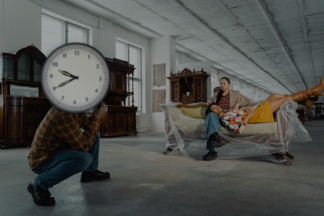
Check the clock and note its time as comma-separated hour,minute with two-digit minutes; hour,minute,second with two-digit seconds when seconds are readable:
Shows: 9,40
